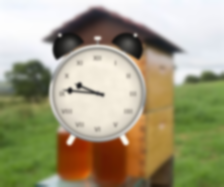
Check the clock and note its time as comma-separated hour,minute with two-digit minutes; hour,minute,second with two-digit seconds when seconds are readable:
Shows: 9,46
